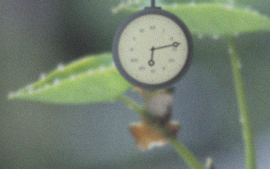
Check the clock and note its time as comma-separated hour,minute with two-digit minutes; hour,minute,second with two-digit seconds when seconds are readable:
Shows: 6,13
